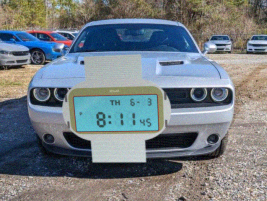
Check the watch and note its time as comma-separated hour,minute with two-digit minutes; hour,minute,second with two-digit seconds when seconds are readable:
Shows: 8,11,45
